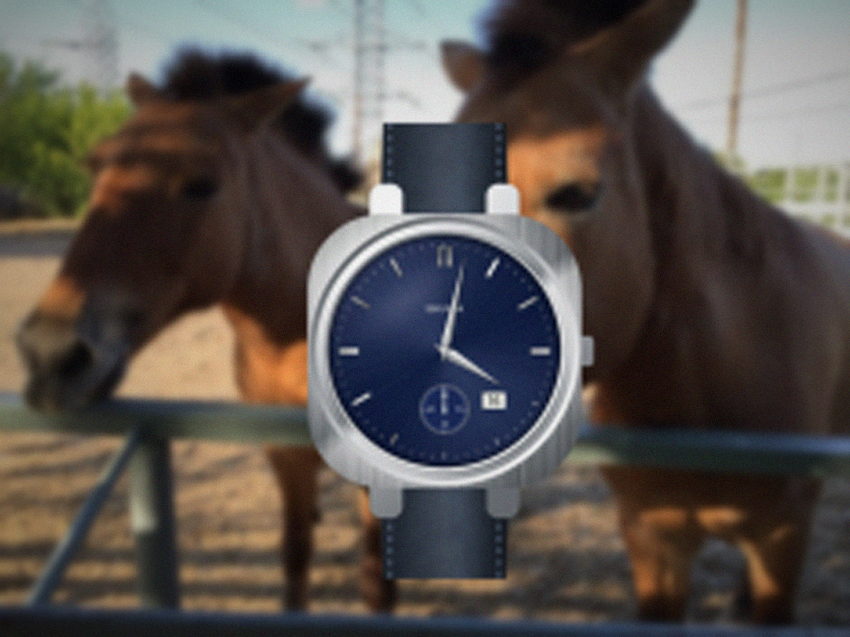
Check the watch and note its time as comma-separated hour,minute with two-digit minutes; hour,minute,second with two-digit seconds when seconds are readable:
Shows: 4,02
